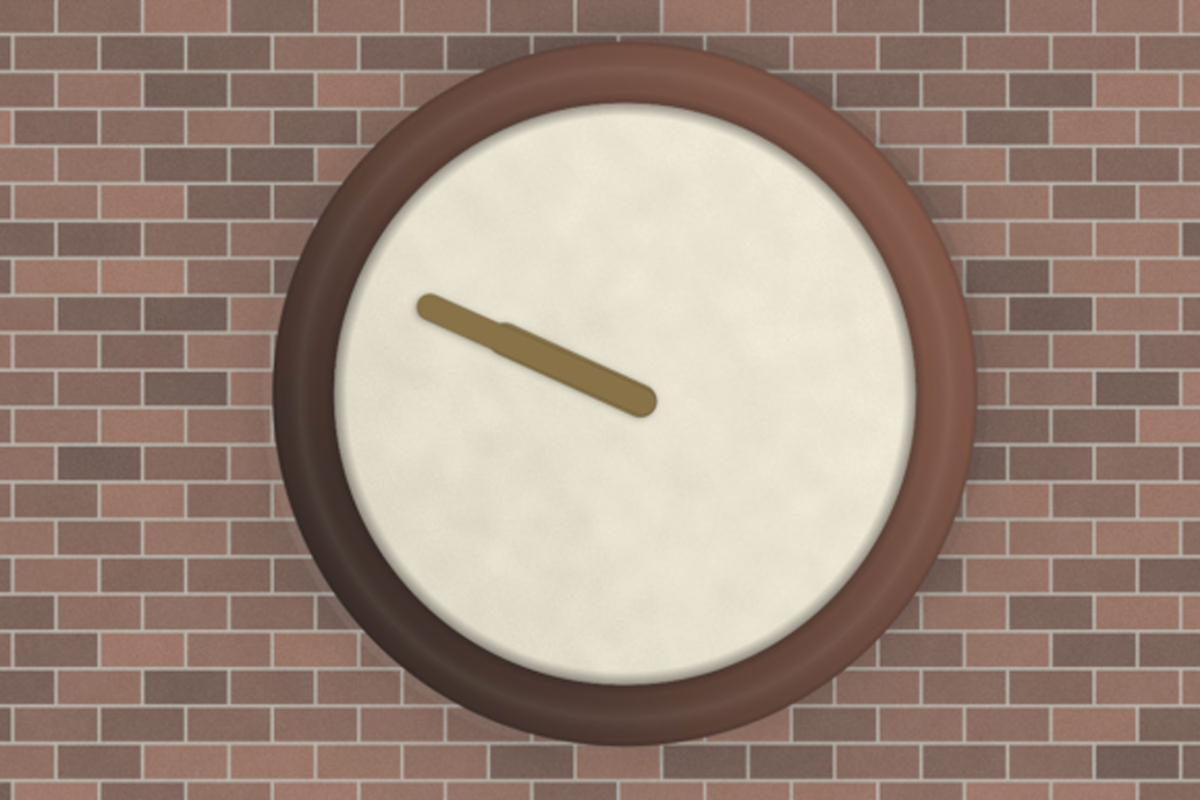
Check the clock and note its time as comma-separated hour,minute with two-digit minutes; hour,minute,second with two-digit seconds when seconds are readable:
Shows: 9,49
